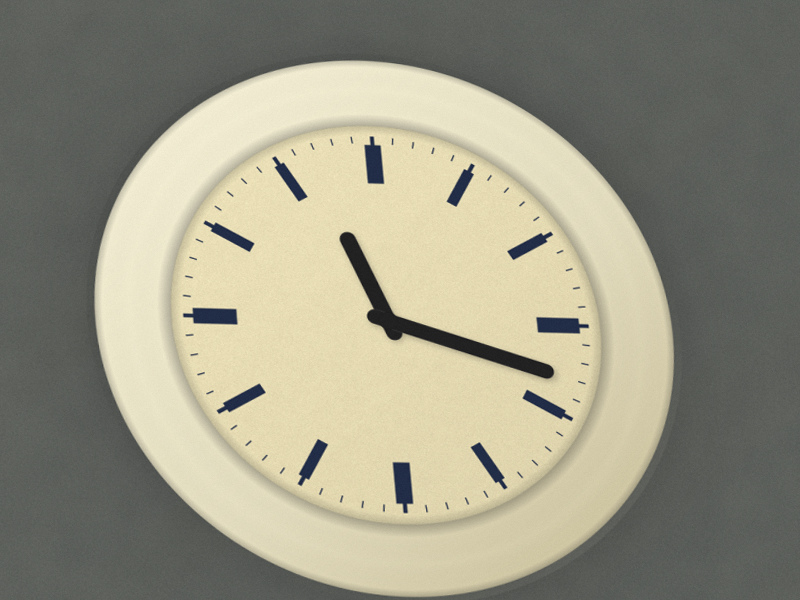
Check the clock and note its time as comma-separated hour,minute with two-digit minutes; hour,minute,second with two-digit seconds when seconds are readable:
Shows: 11,18
